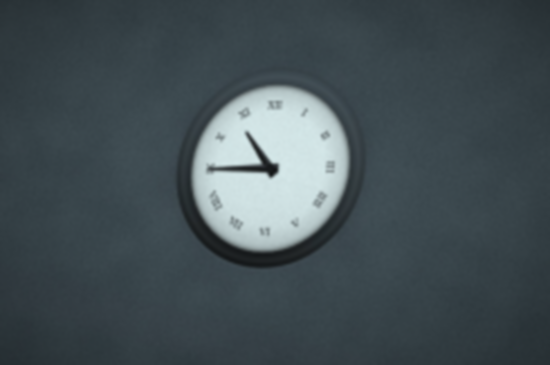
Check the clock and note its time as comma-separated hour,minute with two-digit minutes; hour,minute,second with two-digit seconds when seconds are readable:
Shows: 10,45
